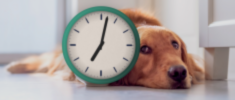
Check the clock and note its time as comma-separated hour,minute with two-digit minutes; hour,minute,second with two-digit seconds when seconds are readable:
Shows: 7,02
